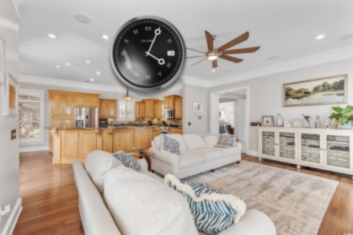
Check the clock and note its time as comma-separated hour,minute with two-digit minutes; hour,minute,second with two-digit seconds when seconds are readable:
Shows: 4,04
